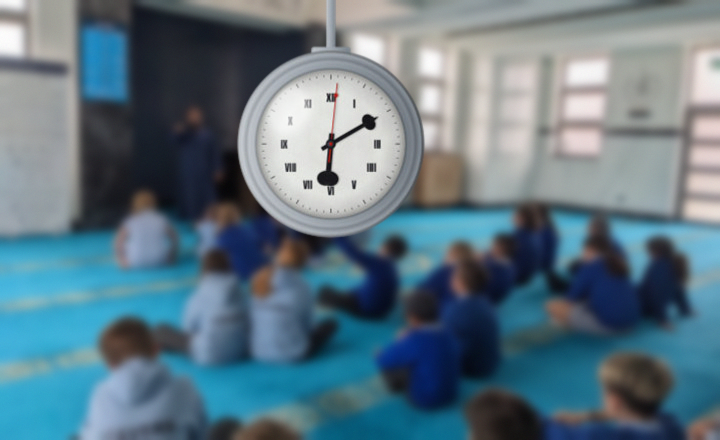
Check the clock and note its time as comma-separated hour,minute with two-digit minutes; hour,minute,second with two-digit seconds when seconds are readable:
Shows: 6,10,01
